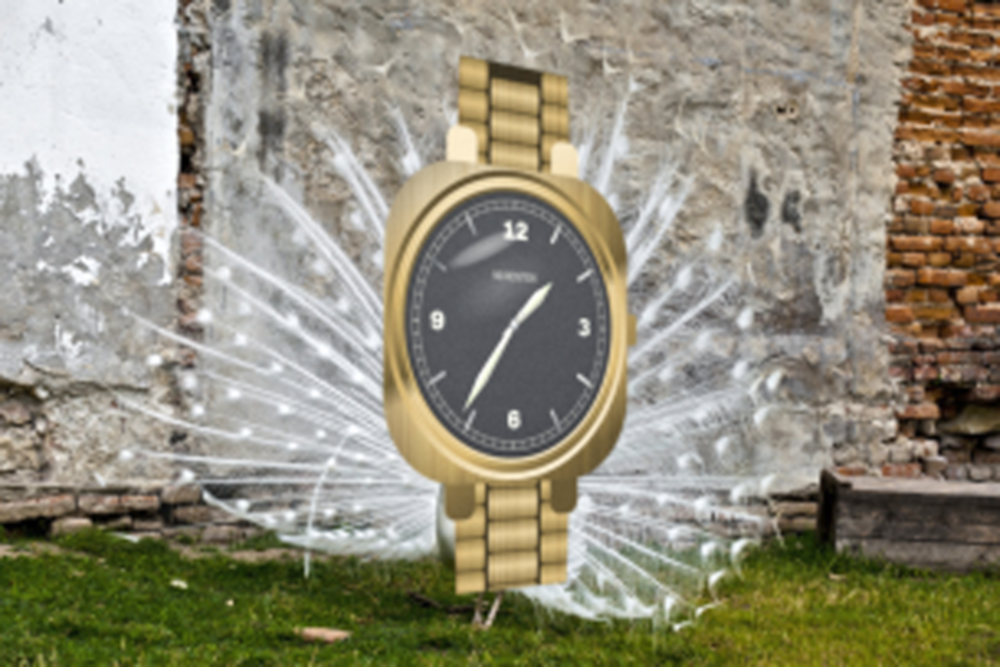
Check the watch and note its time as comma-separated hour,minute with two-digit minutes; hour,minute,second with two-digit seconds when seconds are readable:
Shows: 1,36
